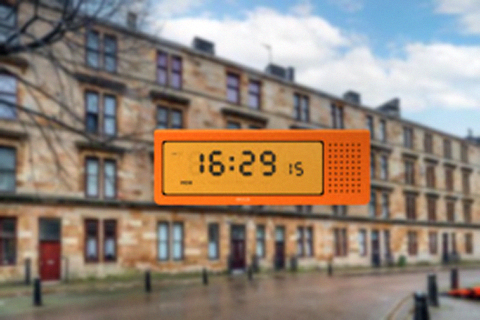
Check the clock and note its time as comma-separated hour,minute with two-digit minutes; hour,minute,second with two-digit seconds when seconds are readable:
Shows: 16,29,15
